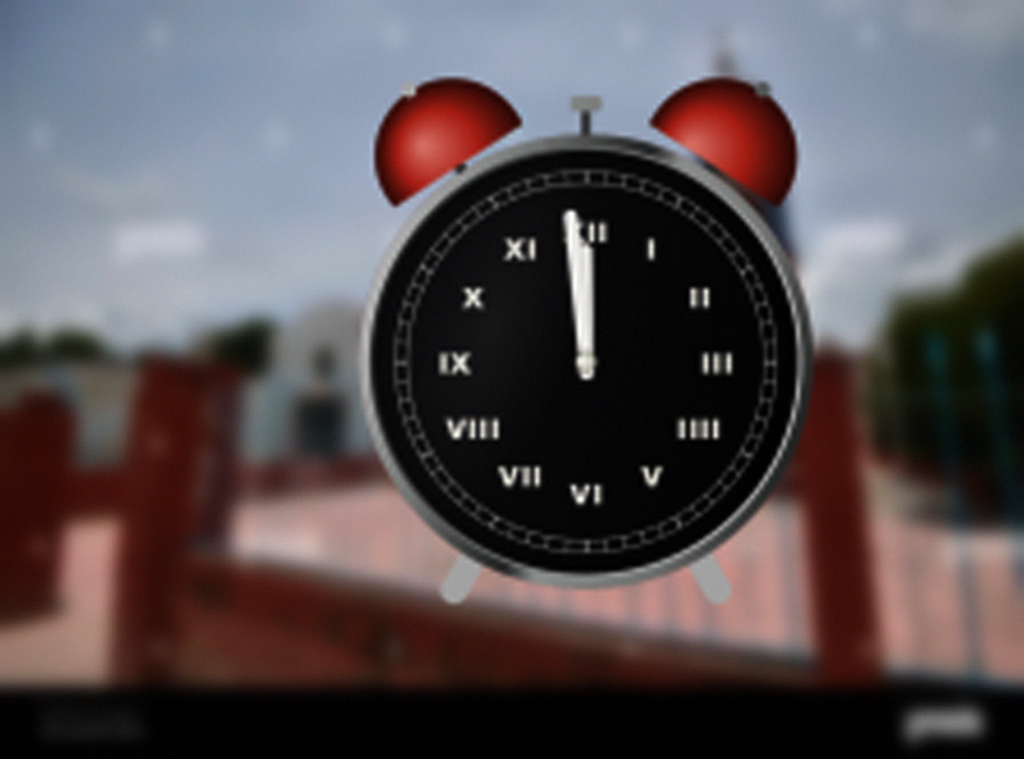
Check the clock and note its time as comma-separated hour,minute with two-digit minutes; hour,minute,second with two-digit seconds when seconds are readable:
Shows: 11,59
